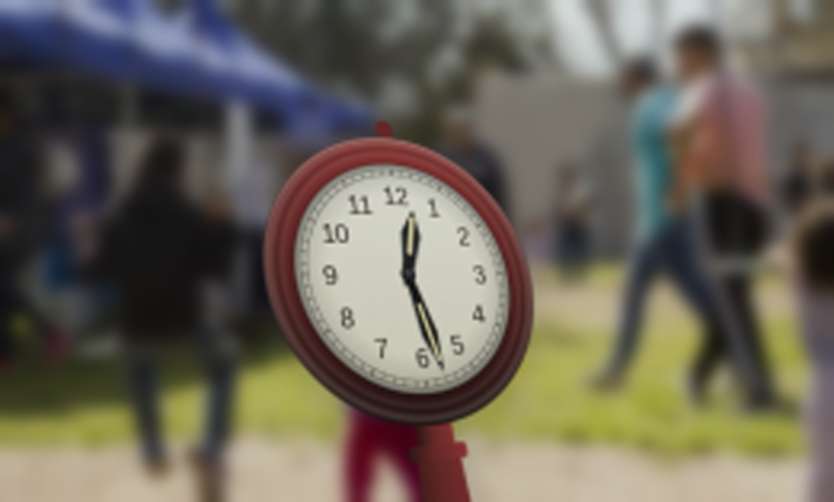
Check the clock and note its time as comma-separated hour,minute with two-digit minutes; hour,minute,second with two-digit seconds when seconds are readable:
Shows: 12,28
